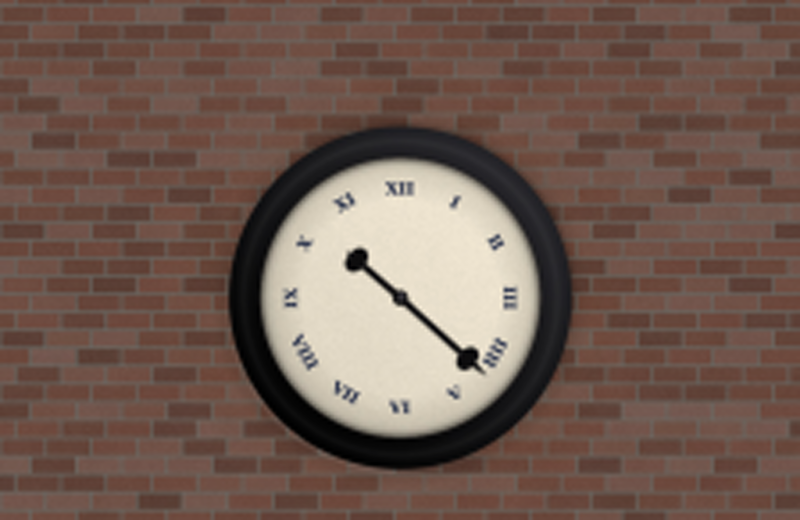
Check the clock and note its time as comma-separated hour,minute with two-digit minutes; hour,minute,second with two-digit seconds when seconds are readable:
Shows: 10,22
